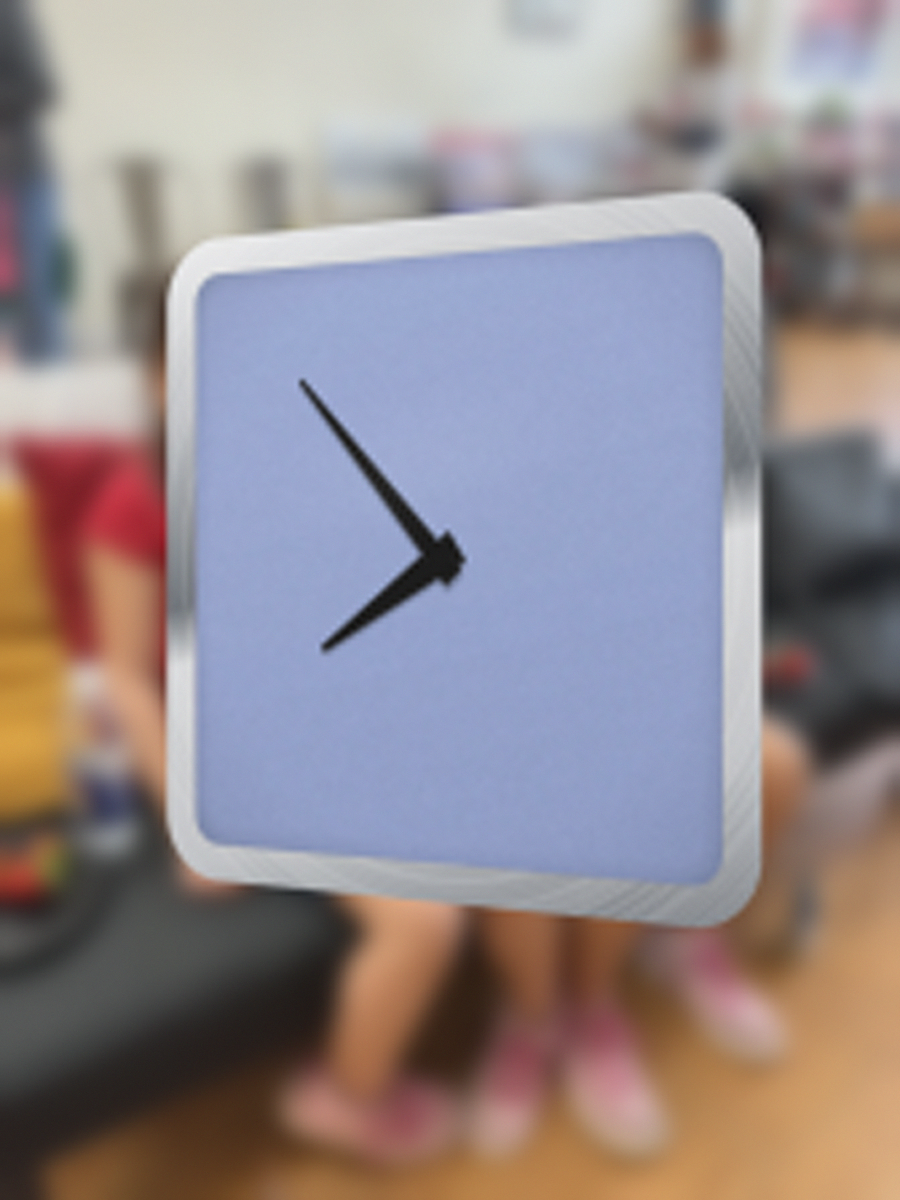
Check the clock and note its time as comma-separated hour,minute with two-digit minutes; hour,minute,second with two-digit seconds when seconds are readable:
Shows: 7,53
